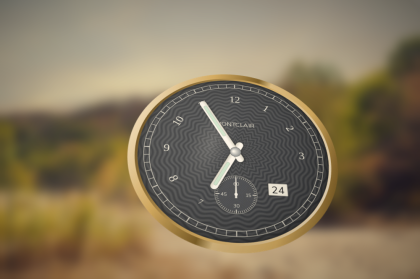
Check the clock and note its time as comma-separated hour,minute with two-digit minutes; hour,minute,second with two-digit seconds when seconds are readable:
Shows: 6,55
